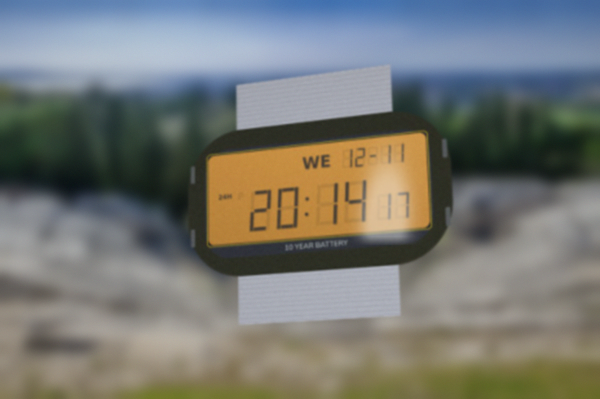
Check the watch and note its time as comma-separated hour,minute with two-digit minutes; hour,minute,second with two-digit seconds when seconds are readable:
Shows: 20,14,17
